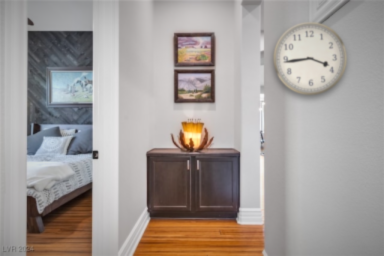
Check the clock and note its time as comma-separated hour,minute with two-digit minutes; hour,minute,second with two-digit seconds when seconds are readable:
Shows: 3,44
